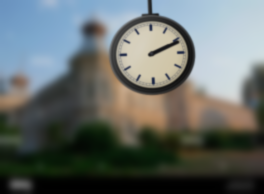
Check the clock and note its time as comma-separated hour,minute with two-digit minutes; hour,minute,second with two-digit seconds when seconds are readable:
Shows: 2,11
